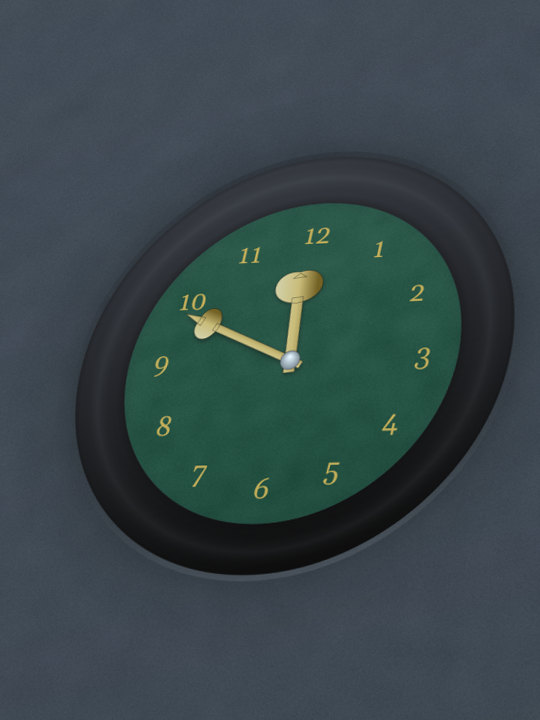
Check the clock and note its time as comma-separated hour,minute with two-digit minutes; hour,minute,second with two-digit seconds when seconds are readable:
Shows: 11,49
